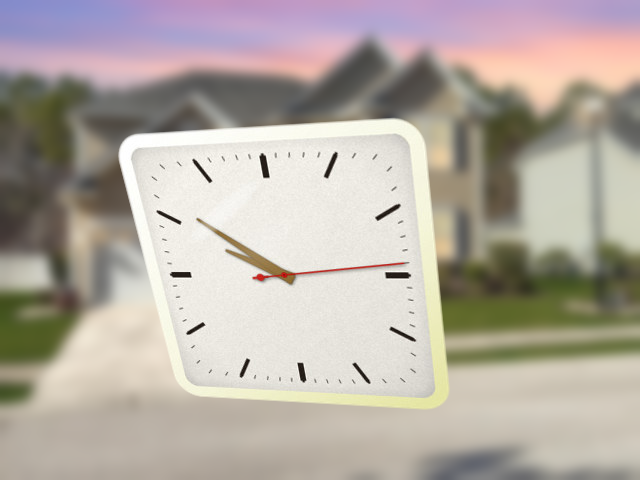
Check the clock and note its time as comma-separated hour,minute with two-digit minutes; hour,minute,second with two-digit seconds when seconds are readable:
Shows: 9,51,14
